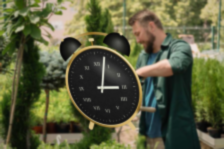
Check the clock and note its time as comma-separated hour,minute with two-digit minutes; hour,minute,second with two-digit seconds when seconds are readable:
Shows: 3,03
